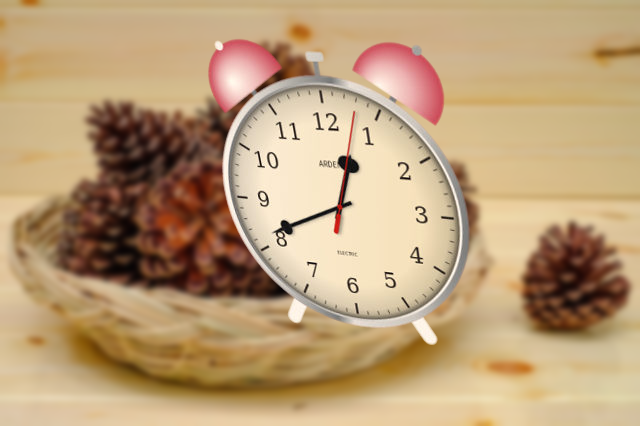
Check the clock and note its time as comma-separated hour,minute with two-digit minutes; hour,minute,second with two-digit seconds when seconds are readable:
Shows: 12,41,03
